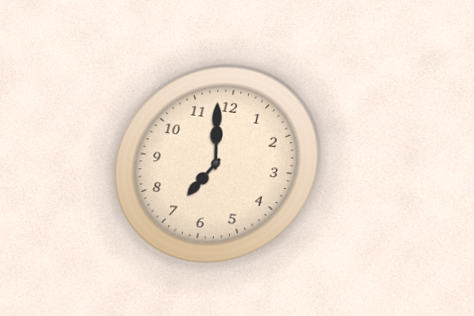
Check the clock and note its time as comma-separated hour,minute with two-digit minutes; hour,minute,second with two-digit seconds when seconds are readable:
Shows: 6,58
